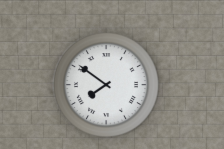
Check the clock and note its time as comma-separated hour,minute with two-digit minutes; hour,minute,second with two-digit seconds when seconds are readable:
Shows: 7,51
